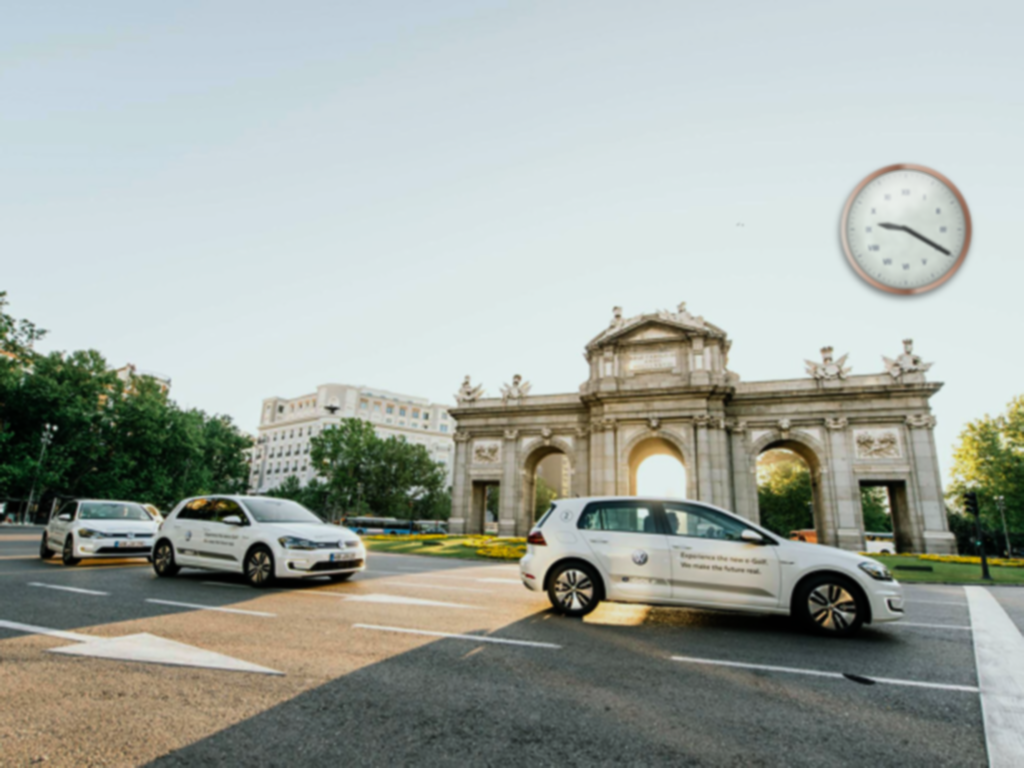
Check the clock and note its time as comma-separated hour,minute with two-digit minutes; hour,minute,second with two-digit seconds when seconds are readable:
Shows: 9,20
